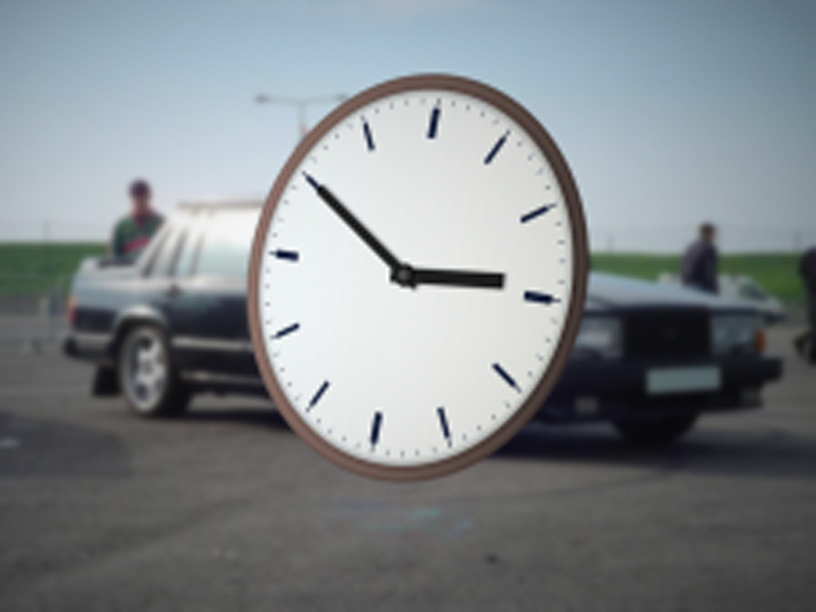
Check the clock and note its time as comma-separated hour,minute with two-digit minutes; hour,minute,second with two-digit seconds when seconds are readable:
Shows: 2,50
